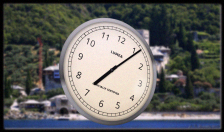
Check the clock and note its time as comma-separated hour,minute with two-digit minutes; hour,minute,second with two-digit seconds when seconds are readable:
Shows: 7,06
